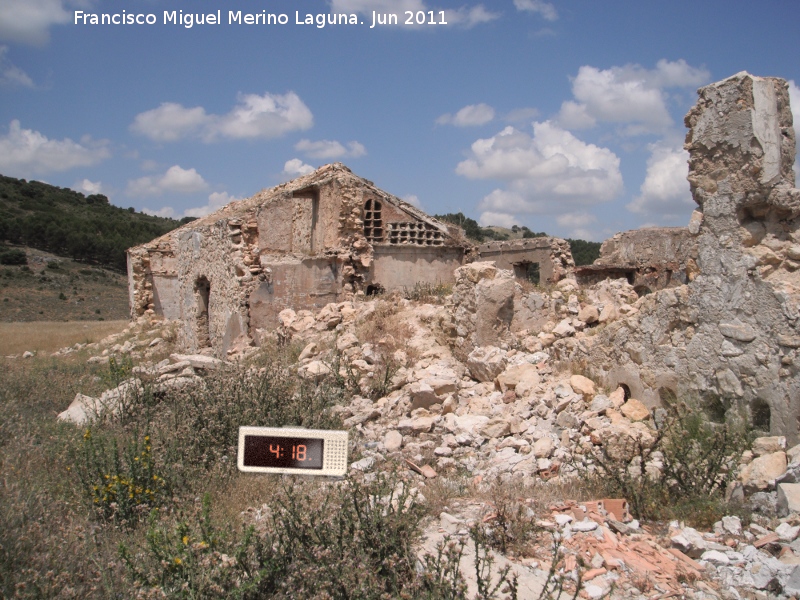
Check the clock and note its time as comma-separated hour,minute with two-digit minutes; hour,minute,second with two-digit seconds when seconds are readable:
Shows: 4,18
